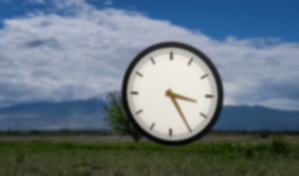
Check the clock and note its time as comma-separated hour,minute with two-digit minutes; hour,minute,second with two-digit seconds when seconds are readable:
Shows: 3,25
